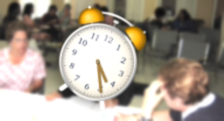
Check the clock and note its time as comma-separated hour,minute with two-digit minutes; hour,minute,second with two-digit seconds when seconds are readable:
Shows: 4,25
